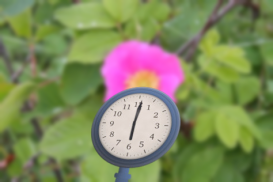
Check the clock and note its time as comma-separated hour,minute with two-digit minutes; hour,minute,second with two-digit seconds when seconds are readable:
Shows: 6,01
